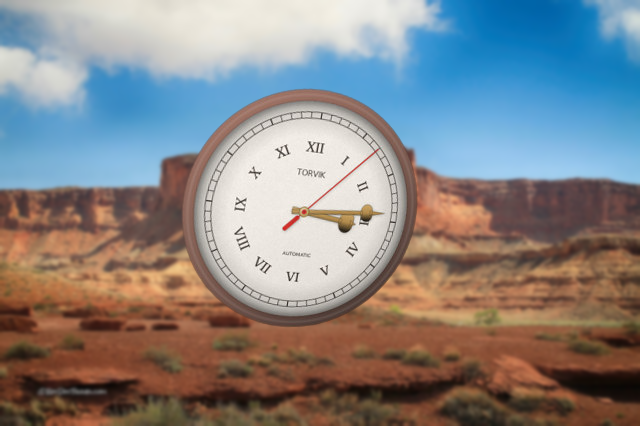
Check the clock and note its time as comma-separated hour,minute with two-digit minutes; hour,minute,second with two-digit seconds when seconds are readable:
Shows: 3,14,07
